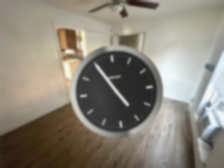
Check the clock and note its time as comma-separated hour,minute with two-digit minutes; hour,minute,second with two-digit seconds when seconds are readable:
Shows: 4,55
